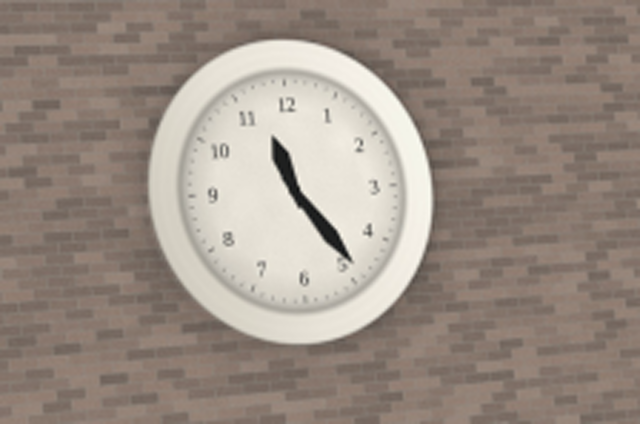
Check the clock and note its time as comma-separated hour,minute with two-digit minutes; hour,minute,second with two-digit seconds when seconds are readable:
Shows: 11,24
